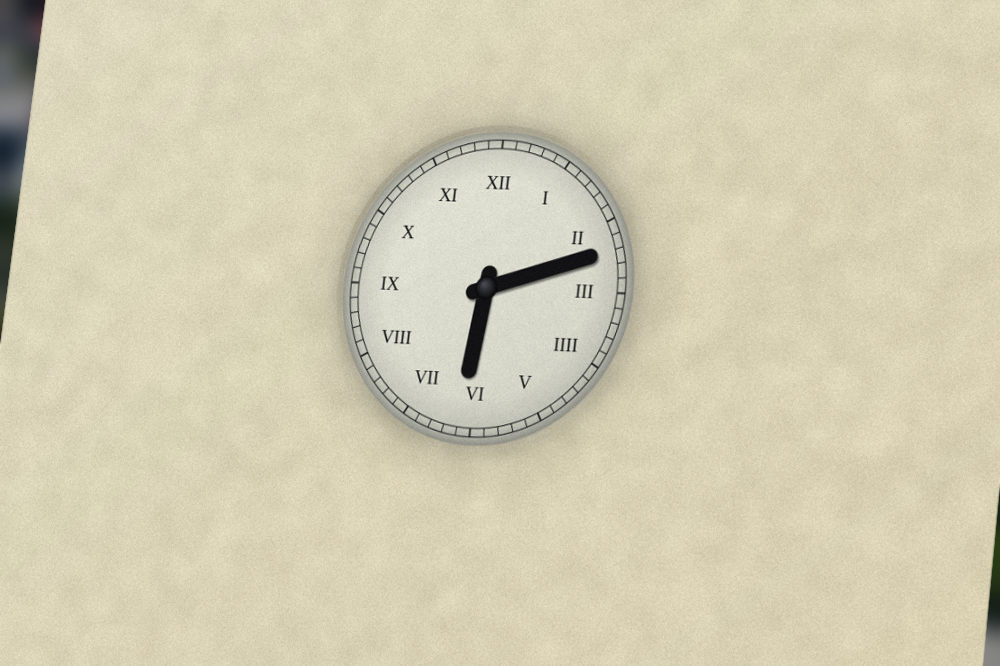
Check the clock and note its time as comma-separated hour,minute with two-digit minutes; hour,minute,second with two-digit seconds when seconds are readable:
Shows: 6,12
